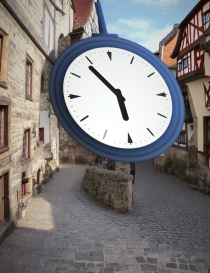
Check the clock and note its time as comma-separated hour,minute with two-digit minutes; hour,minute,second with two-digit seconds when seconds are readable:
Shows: 5,54
